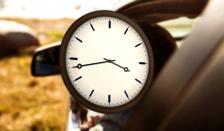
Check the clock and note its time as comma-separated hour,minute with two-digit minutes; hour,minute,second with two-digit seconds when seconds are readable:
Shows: 3,43
